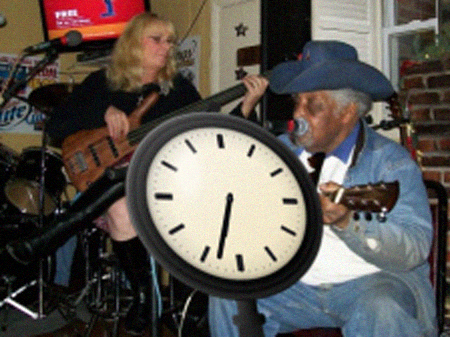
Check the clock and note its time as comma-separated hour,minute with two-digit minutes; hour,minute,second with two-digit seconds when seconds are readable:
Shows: 6,33
